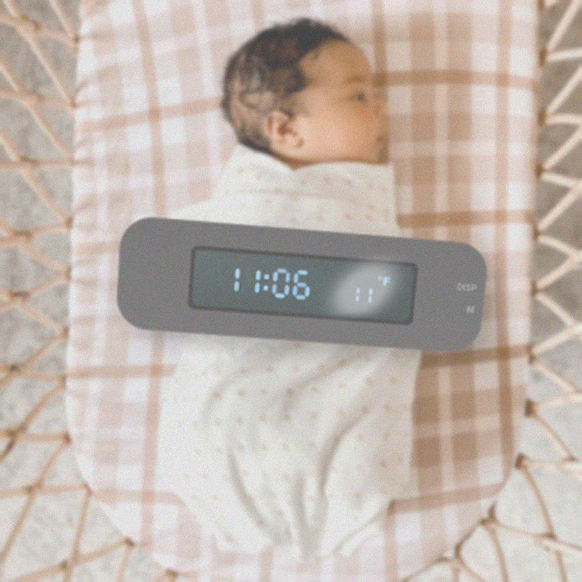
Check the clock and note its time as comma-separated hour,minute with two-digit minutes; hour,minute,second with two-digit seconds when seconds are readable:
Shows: 11,06
